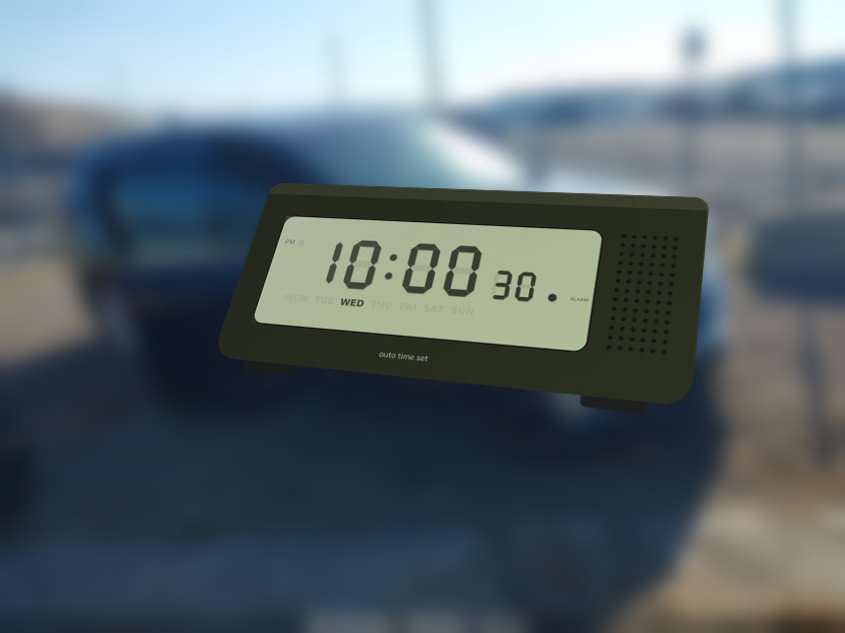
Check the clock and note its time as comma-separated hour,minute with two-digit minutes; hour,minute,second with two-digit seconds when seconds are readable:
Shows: 10,00,30
